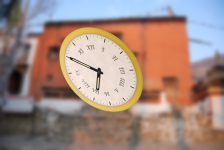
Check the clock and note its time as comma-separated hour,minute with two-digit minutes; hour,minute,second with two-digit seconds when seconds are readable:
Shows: 6,50
